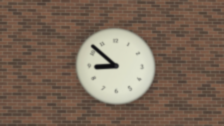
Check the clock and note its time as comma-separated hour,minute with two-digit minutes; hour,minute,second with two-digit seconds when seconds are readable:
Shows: 8,52
